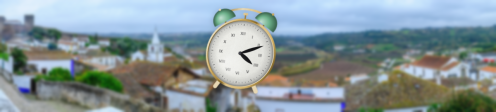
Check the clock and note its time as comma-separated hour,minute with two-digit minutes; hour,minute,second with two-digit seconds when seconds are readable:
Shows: 4,11
